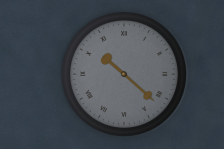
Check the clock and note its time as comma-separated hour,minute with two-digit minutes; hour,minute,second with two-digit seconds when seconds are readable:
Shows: 10,22
